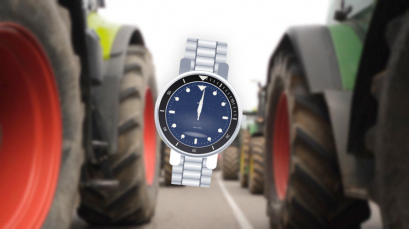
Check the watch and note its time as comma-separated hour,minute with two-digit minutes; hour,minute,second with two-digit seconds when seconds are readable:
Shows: 12,01
